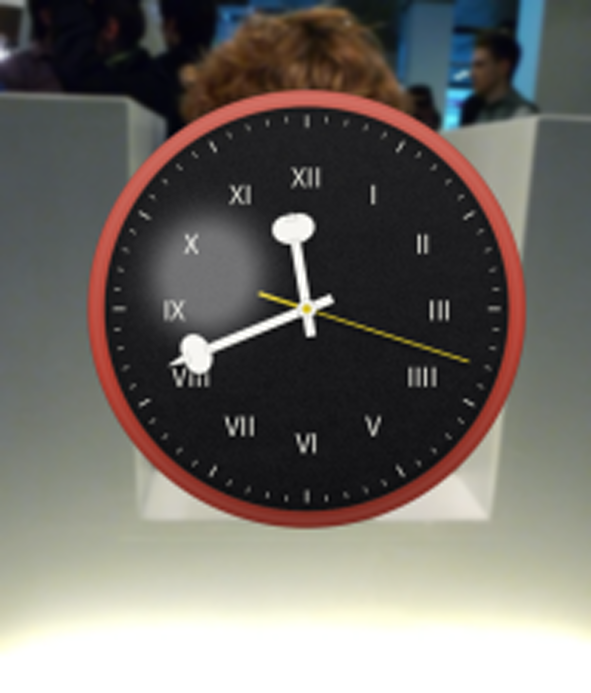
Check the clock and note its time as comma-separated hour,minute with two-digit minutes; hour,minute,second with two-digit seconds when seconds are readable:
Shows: 11,41,18
